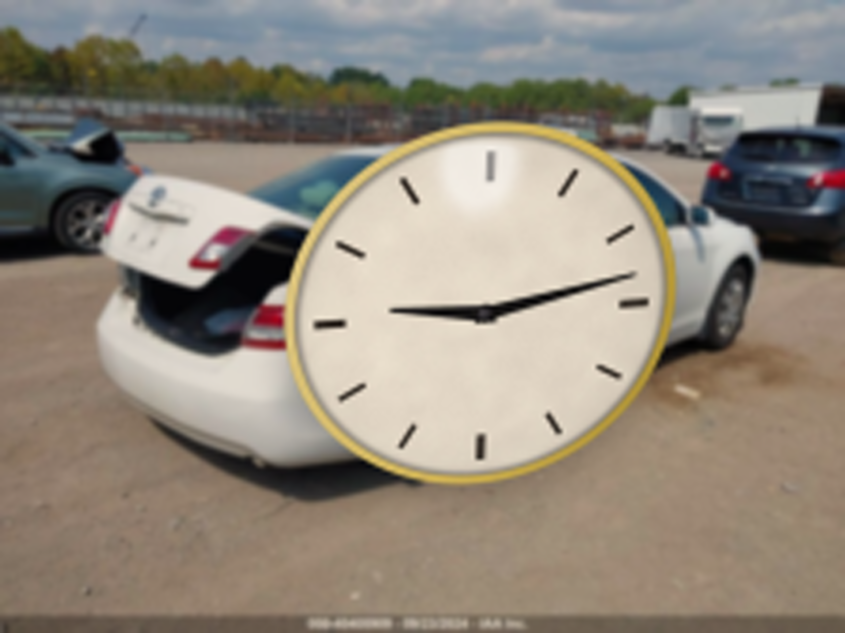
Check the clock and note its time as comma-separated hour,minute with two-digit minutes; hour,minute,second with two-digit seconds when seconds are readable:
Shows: 9,13
